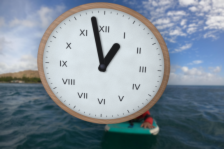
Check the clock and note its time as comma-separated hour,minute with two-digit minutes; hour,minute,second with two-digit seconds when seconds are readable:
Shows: 12,58
